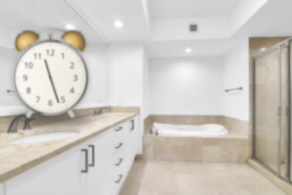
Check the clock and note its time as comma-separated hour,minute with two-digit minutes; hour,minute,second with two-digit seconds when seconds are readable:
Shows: 11,27
